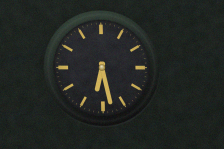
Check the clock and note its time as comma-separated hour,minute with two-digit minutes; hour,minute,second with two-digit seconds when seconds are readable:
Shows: 6,28
